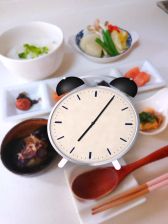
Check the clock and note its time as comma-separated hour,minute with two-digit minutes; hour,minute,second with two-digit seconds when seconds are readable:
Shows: 7,05
